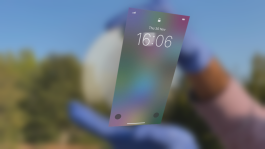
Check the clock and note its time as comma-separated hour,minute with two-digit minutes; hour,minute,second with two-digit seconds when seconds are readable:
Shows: 16,06
